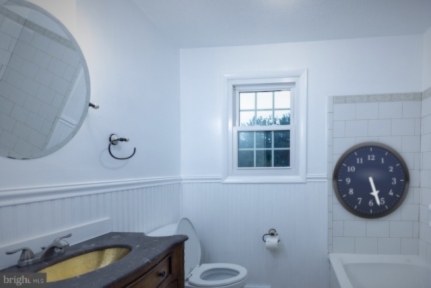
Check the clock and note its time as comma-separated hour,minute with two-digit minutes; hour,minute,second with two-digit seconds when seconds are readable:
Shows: 5,27
